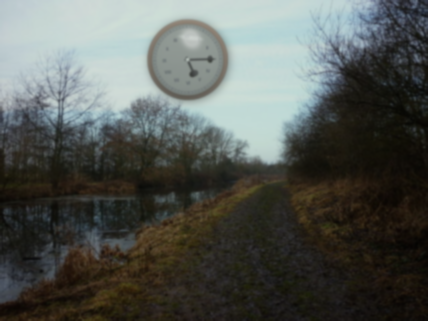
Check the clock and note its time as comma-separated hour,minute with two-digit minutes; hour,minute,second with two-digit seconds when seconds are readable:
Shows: 5,15
